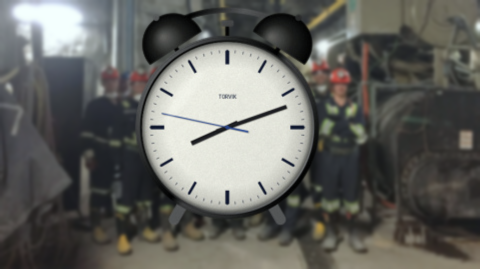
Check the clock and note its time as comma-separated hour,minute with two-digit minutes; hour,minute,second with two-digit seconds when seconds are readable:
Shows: 8,11,47
